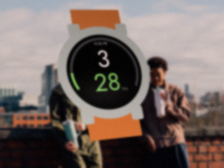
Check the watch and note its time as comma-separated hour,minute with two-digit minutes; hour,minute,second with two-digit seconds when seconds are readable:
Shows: 3,28
